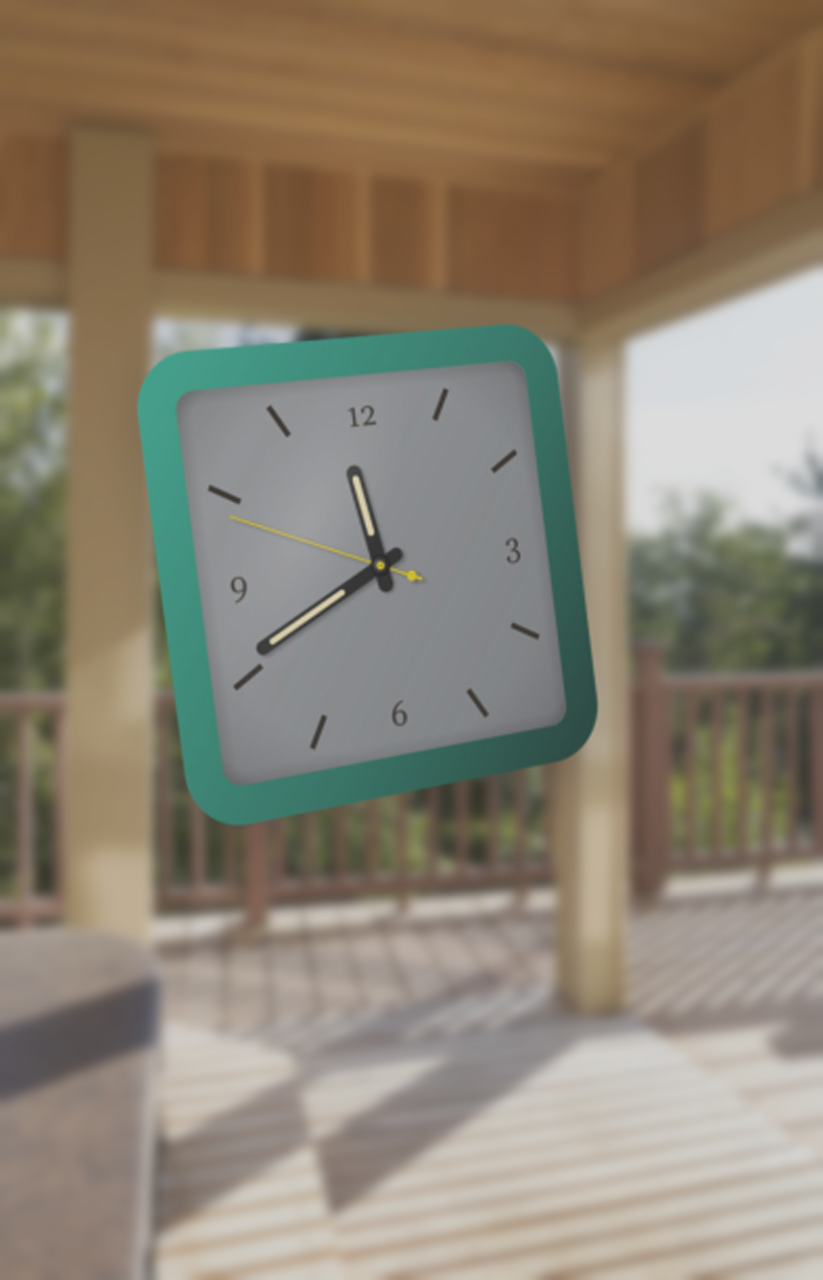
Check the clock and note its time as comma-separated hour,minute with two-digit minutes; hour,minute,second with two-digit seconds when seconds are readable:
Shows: 11,40,49
